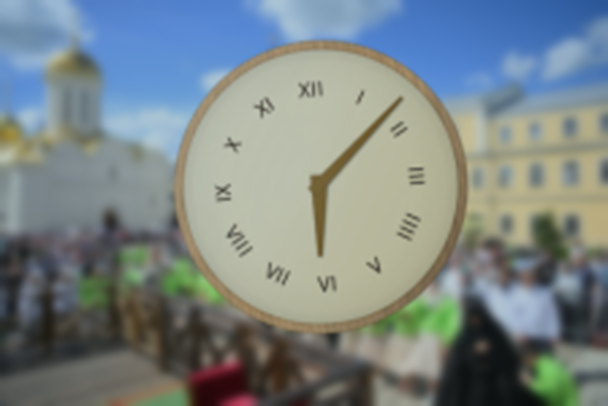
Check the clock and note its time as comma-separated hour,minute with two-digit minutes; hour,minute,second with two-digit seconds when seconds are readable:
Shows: 6,08
